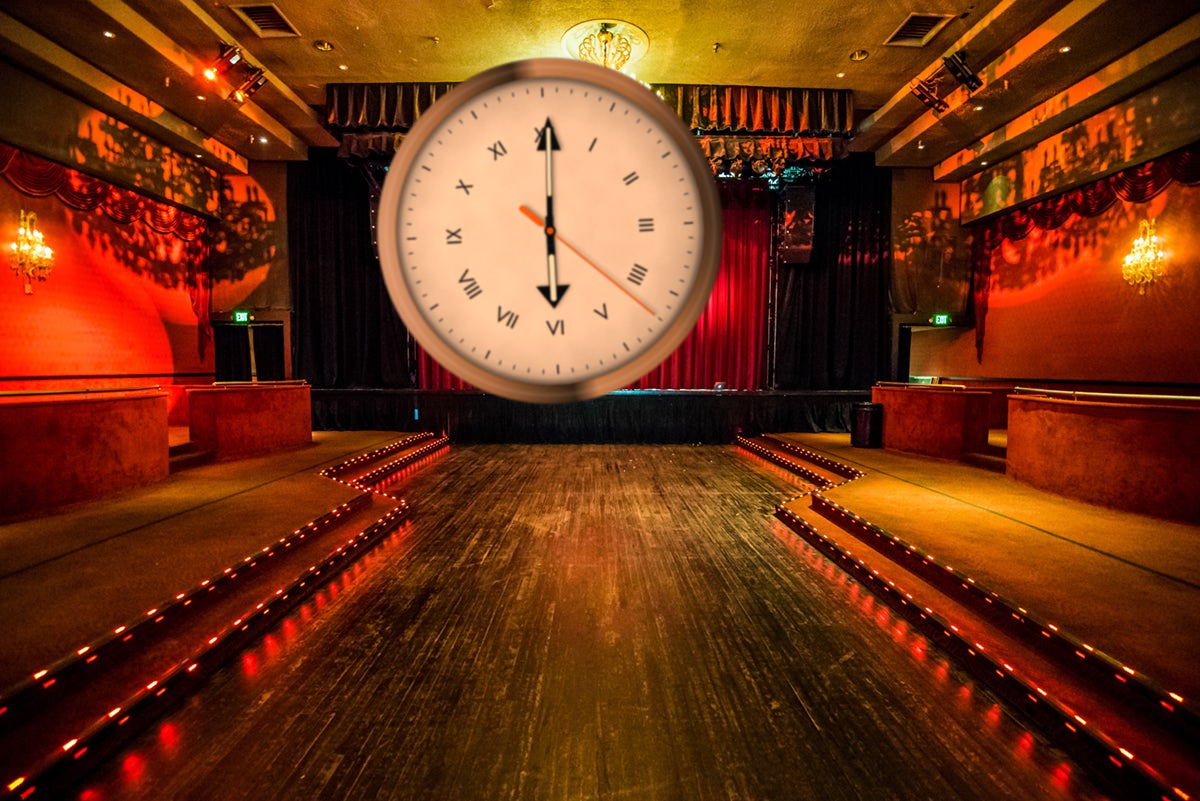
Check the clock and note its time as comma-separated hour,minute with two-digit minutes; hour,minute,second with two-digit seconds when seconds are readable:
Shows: 6,00,22
